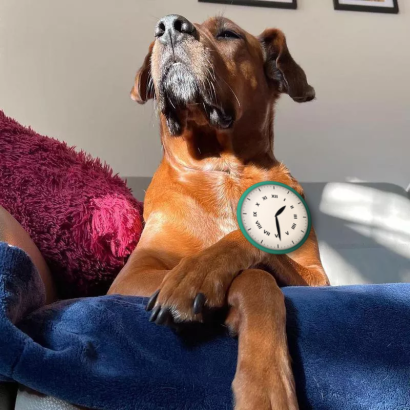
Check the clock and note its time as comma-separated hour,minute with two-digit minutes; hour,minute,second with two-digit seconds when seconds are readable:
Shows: 1,29
